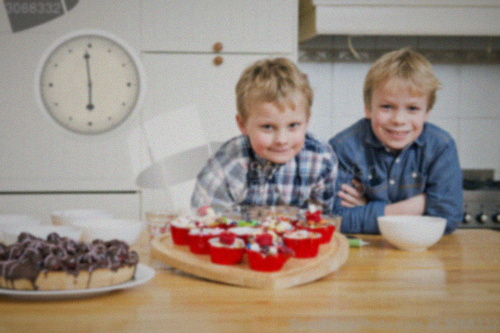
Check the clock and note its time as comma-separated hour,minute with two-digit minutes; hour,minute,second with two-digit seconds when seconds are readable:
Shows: 5,59
